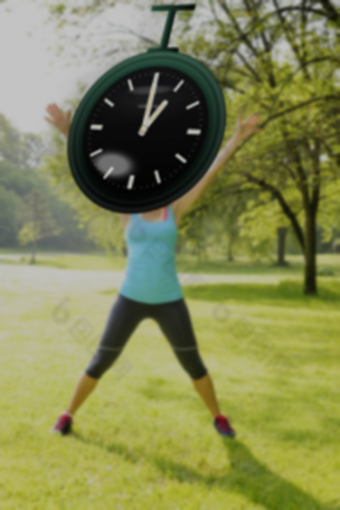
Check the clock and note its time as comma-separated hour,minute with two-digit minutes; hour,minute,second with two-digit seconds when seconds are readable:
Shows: 1,00
